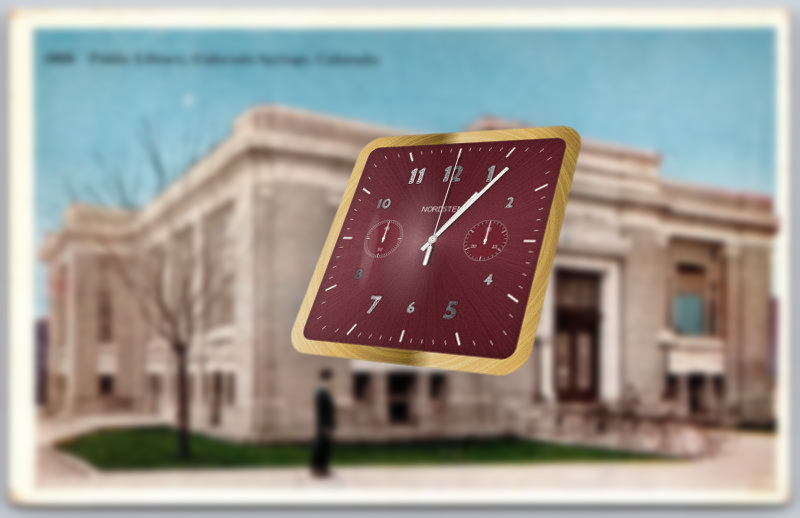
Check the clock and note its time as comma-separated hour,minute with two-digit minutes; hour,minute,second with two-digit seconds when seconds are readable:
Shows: 1,06
